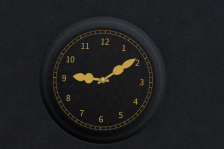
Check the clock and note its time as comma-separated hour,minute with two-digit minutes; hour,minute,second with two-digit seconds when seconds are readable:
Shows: 9,09
